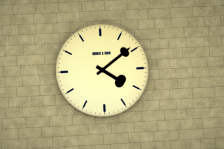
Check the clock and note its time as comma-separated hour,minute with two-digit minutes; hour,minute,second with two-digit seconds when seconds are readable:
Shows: 4,09
